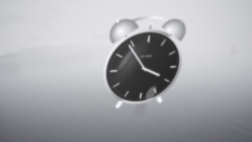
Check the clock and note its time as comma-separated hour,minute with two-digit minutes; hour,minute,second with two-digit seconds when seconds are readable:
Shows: 3,54
